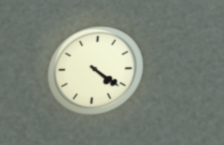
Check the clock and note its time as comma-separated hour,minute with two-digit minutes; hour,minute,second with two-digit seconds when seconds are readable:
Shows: 4,21
